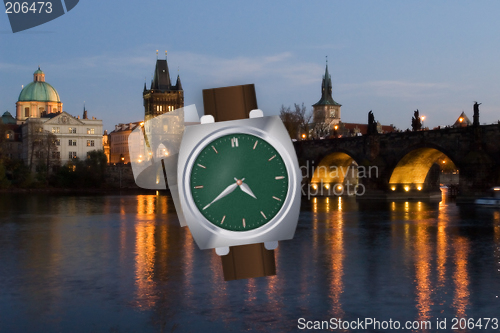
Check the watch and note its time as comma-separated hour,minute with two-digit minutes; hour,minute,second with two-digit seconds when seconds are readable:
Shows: 4,40
